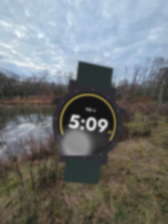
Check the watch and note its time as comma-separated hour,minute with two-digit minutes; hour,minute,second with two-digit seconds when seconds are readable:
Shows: 5,09
